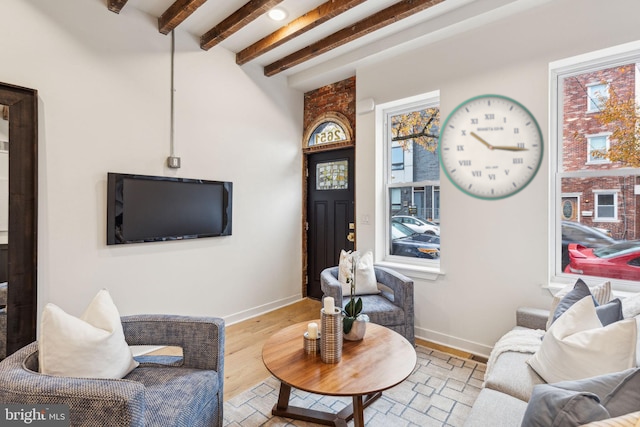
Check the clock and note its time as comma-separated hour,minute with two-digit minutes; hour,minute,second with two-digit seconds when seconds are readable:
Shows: 10,16
